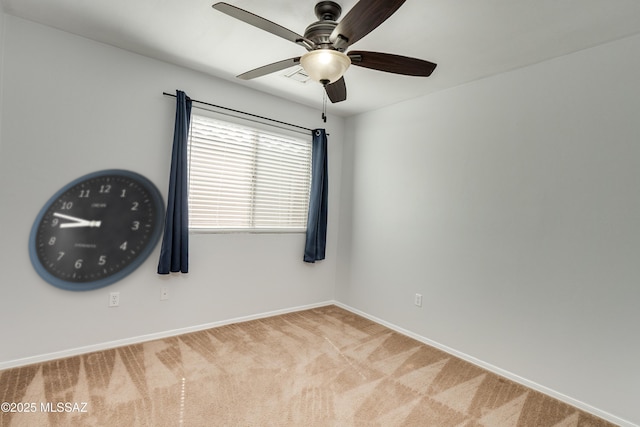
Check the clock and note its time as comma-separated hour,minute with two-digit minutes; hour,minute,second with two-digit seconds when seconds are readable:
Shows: 8,47
